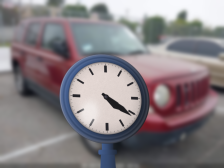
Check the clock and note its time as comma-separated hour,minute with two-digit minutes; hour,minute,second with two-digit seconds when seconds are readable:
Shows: 4,21
